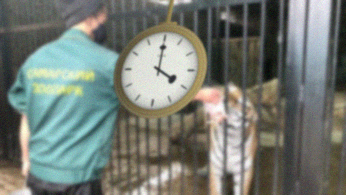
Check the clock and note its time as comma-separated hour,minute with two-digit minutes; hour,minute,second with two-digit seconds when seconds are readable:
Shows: 4,00
